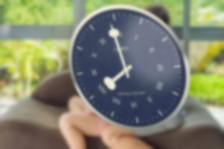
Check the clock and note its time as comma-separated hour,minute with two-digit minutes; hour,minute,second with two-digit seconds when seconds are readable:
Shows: 7,59
